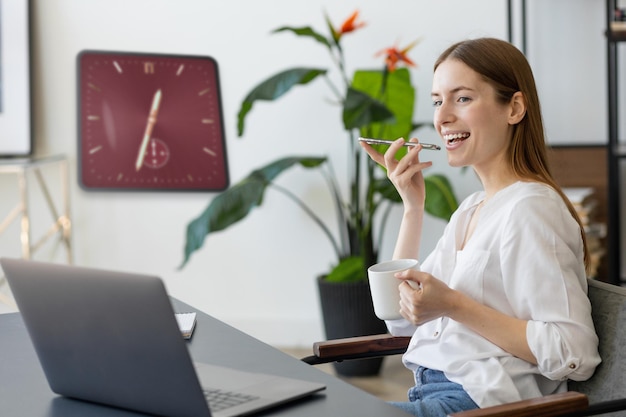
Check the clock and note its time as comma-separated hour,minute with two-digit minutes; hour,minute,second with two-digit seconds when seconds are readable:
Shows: 12,33
